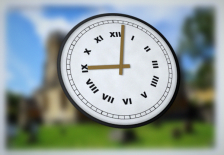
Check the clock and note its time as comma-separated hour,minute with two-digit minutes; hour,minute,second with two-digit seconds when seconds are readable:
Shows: 9,02
